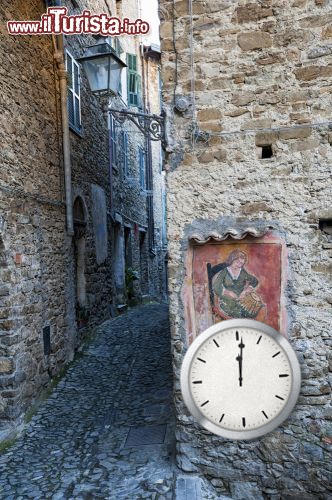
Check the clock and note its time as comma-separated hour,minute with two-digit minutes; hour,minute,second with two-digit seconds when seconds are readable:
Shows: 12,01
